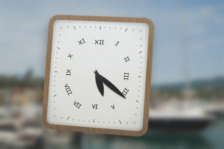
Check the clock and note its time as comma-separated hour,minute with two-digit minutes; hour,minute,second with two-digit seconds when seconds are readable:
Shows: 5,21
